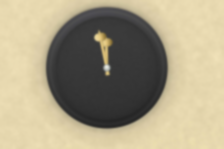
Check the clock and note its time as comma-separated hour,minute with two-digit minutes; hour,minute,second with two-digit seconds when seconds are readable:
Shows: 11,58
